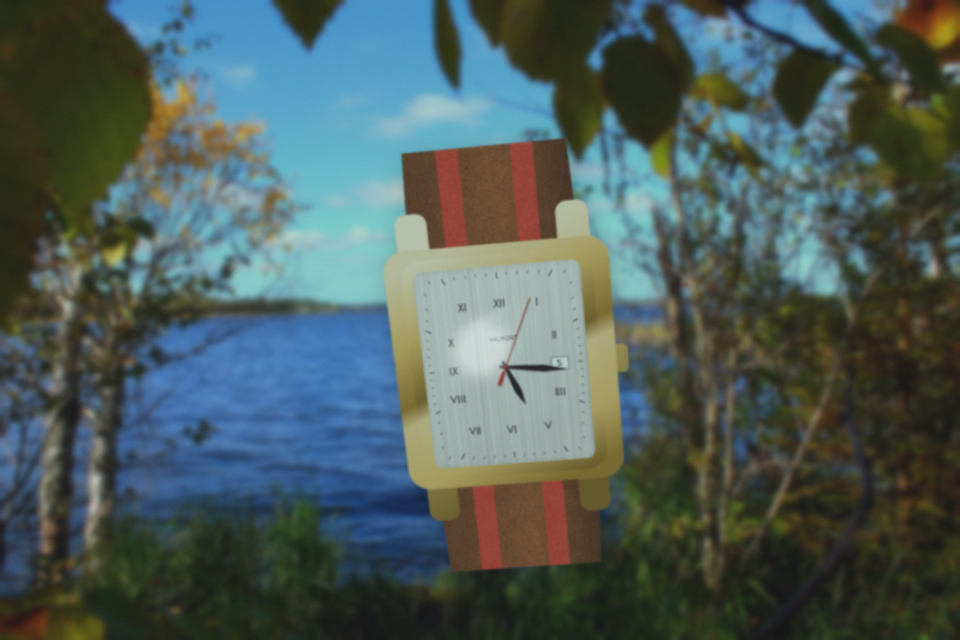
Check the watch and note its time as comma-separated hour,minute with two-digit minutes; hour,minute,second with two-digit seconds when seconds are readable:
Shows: 5,16,04
